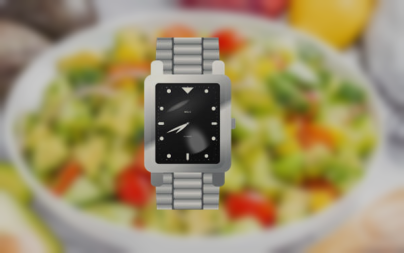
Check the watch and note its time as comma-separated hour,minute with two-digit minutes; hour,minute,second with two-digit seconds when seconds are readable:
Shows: 7,41
